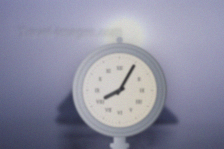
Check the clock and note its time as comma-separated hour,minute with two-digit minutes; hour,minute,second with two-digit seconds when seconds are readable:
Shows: 8,05
